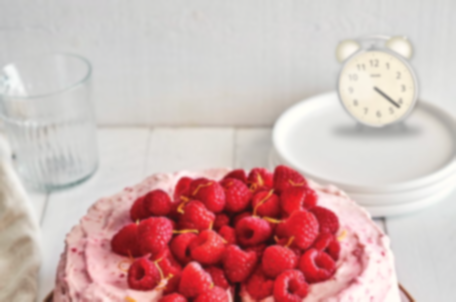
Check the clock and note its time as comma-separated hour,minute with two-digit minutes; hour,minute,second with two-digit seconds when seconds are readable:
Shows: 4,22
